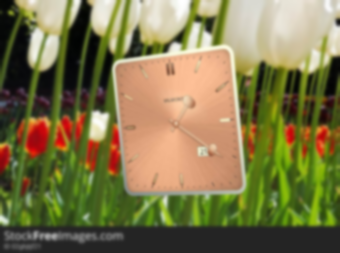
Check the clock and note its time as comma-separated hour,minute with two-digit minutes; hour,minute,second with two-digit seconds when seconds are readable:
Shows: 1,21
